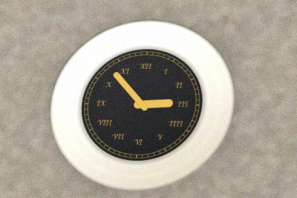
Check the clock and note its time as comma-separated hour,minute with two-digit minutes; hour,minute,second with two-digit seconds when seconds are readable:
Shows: 2,53
